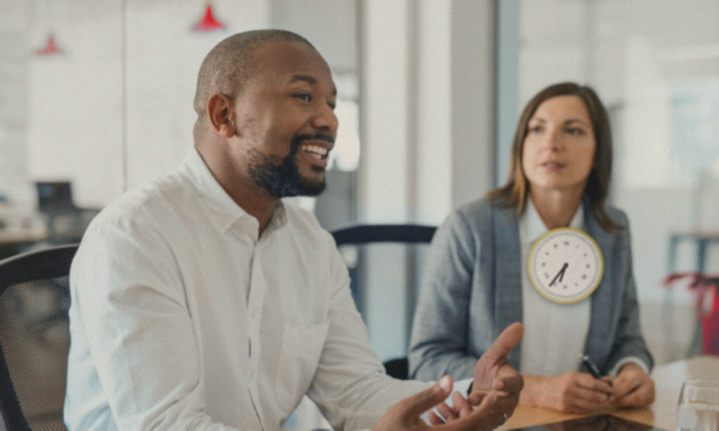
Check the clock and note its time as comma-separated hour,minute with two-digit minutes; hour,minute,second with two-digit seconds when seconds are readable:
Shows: 6,36
